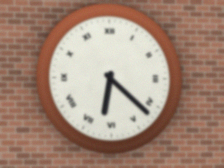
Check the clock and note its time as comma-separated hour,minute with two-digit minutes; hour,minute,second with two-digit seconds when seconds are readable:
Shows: 6,22
